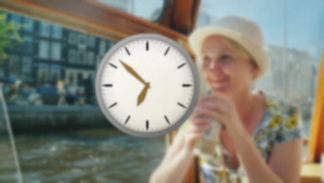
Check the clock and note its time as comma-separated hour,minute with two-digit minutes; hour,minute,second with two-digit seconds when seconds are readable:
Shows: 6,52
